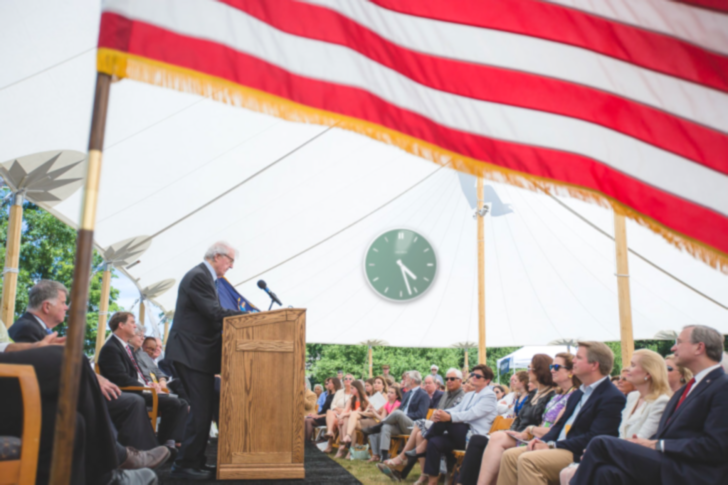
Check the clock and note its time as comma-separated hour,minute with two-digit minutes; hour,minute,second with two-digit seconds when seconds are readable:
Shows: 4,27
